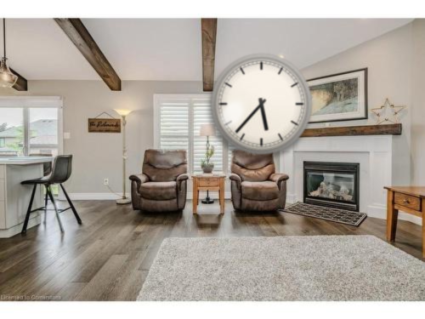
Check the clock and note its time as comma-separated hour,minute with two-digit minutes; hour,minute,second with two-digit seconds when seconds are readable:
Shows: 5,37
